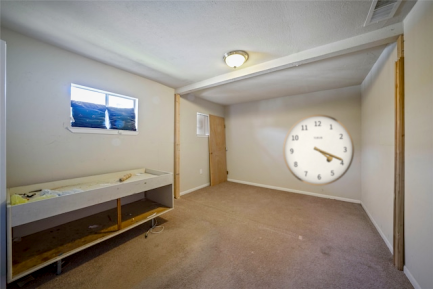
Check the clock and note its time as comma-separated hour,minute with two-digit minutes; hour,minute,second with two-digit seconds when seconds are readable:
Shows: 4,19
